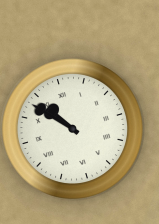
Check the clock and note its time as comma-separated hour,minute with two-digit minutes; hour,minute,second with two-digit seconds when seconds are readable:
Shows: 10,53
